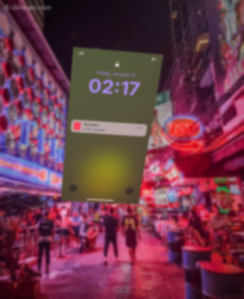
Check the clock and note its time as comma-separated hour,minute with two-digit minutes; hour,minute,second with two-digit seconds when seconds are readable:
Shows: 2,17
